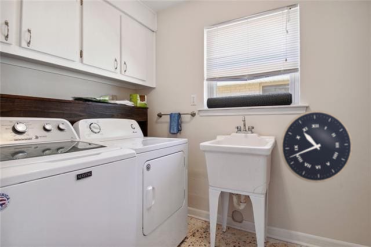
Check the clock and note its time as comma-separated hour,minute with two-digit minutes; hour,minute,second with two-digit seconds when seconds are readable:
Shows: 10,42
